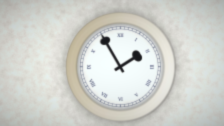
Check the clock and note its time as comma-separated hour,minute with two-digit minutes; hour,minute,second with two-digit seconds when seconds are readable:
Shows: 1,55
